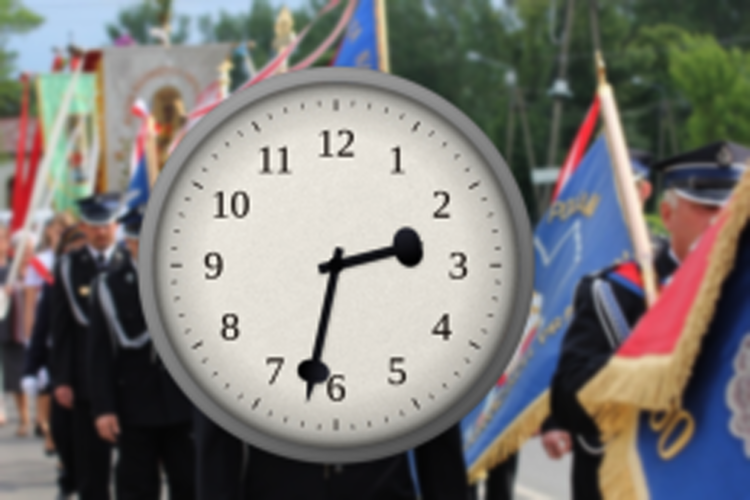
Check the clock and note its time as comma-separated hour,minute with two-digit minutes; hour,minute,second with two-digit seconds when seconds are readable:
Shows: 2,32
